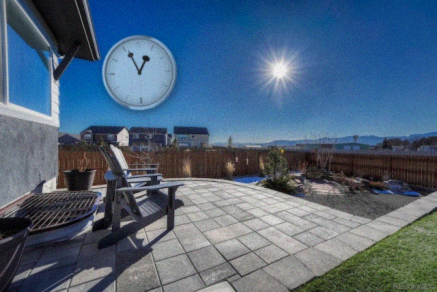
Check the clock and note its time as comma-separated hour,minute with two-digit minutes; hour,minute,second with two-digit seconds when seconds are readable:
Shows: 12,56
